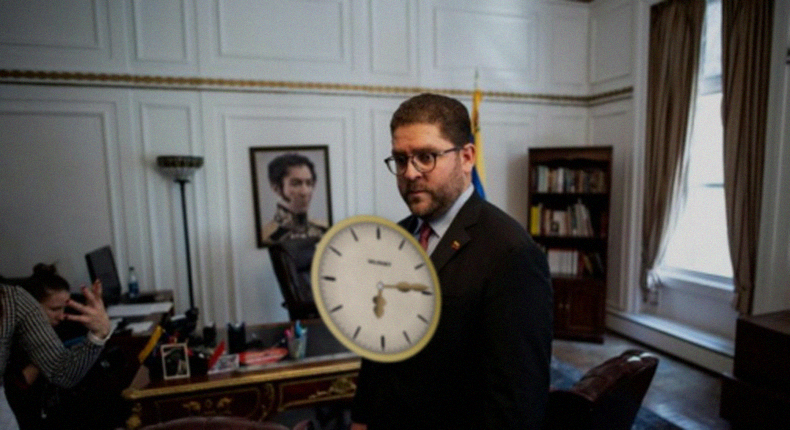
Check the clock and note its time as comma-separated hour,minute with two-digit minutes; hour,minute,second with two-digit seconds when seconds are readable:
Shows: 6,14
